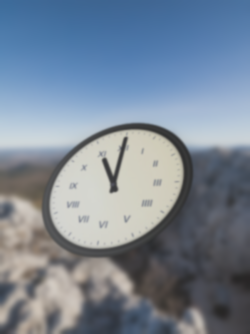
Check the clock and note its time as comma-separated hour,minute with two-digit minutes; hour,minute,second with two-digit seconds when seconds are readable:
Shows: 11,00
